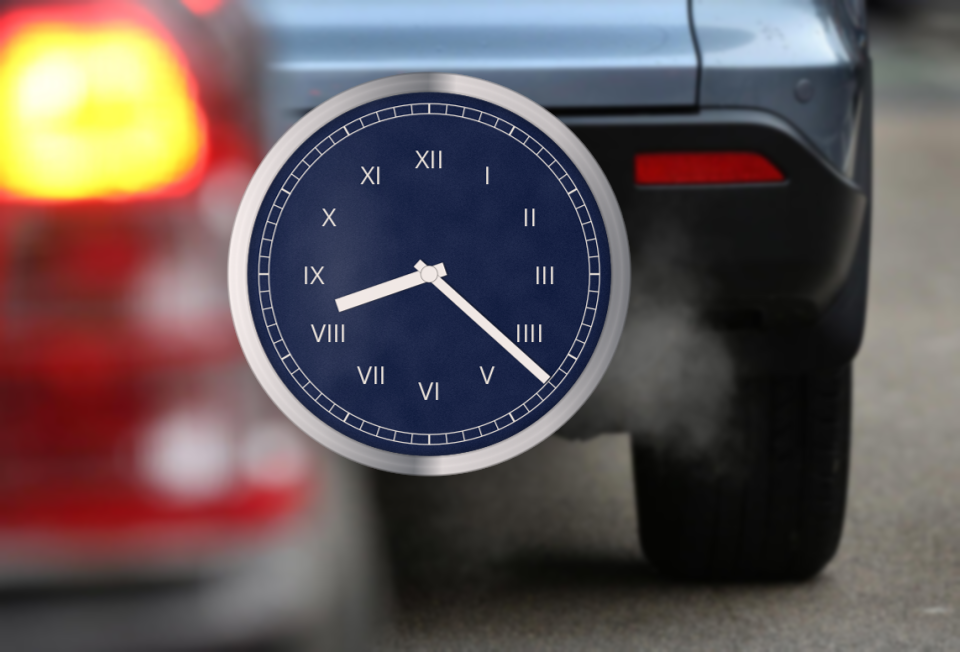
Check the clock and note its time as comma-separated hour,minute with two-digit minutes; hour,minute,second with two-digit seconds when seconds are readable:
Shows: 8,22
